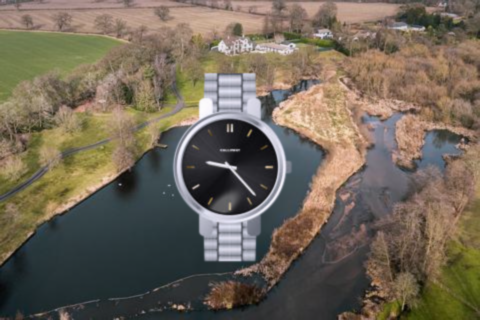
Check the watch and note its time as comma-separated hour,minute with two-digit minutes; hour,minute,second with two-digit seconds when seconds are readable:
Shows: 9,23
